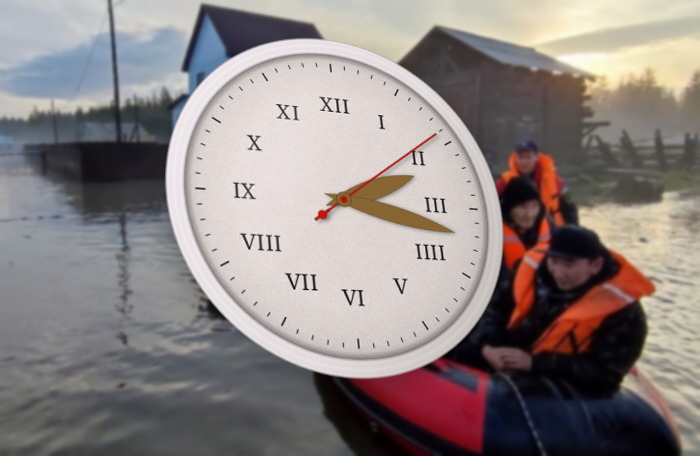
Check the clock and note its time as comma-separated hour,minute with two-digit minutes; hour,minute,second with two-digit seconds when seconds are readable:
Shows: 2,17,09
